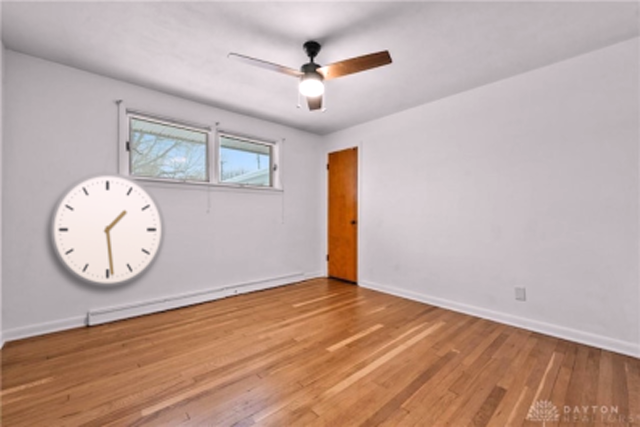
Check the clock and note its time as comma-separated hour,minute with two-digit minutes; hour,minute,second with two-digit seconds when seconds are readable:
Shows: 1,29
